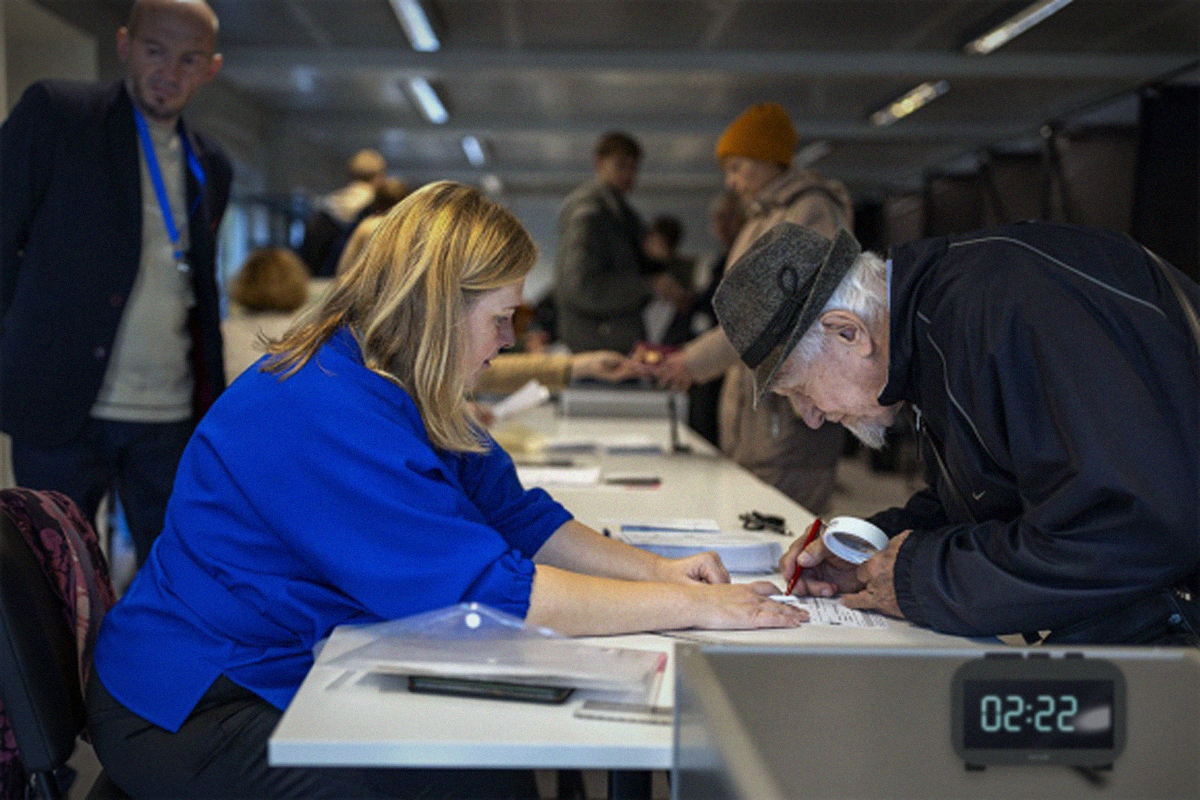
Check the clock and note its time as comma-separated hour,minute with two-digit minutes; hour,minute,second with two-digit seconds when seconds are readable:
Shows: 2,22
